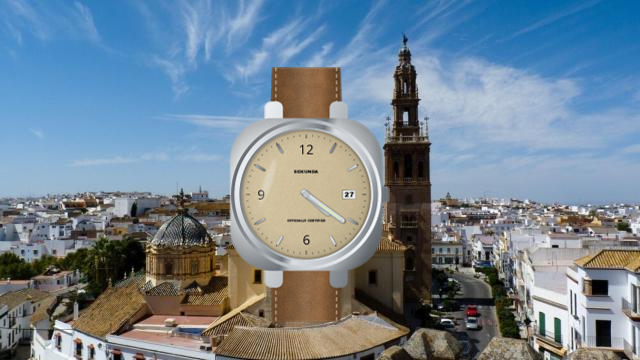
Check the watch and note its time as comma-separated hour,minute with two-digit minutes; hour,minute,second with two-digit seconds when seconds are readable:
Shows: 4,21
